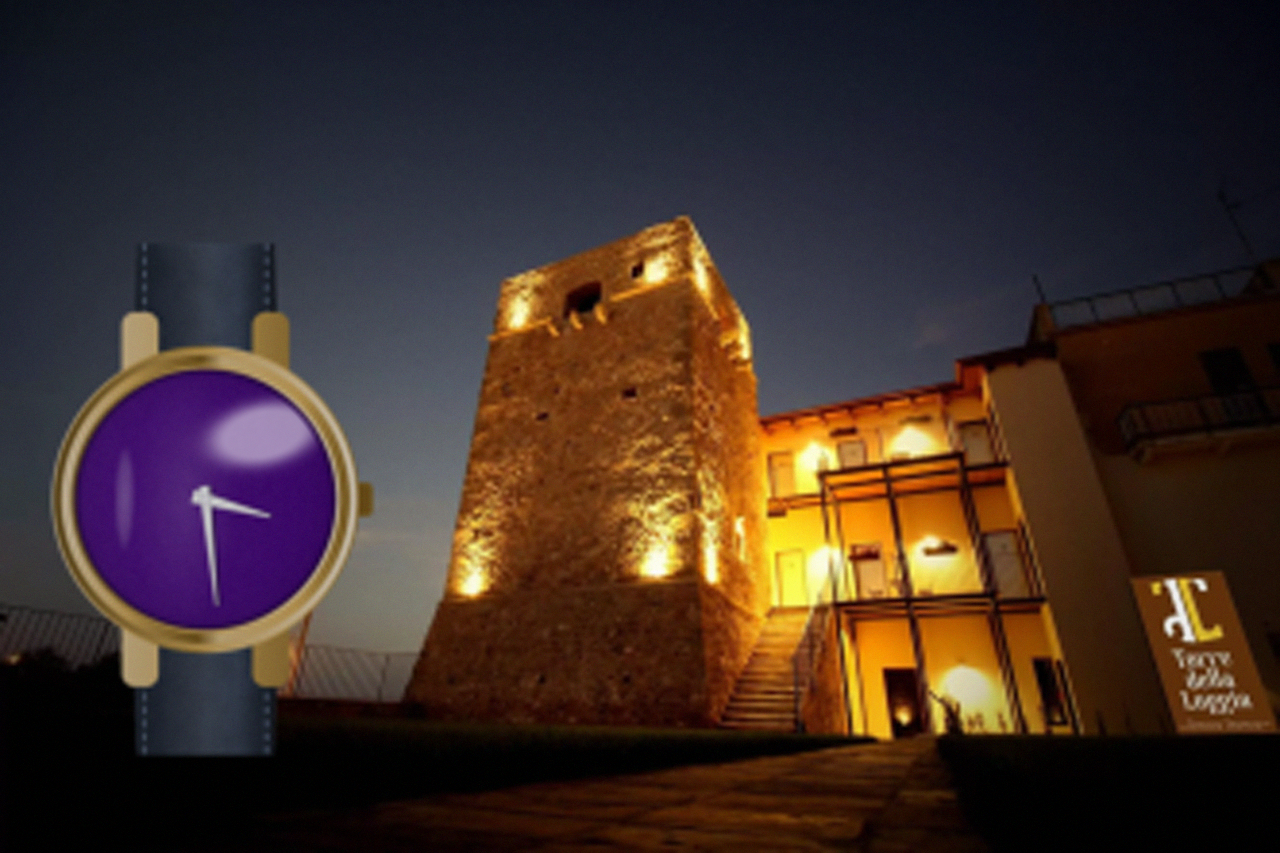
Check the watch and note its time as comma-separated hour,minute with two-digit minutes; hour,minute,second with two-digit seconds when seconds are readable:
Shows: 3,29
